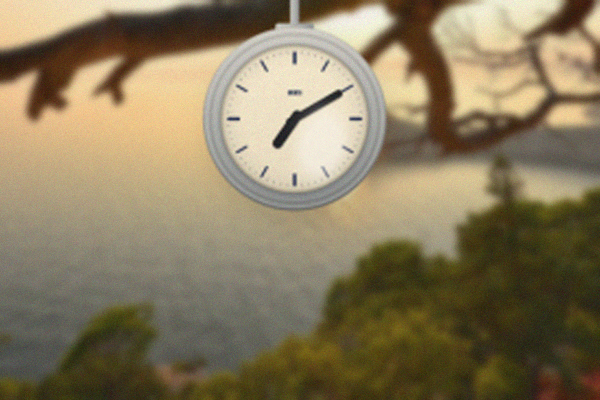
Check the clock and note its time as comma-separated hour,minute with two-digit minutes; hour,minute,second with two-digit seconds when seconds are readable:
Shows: 7,10
